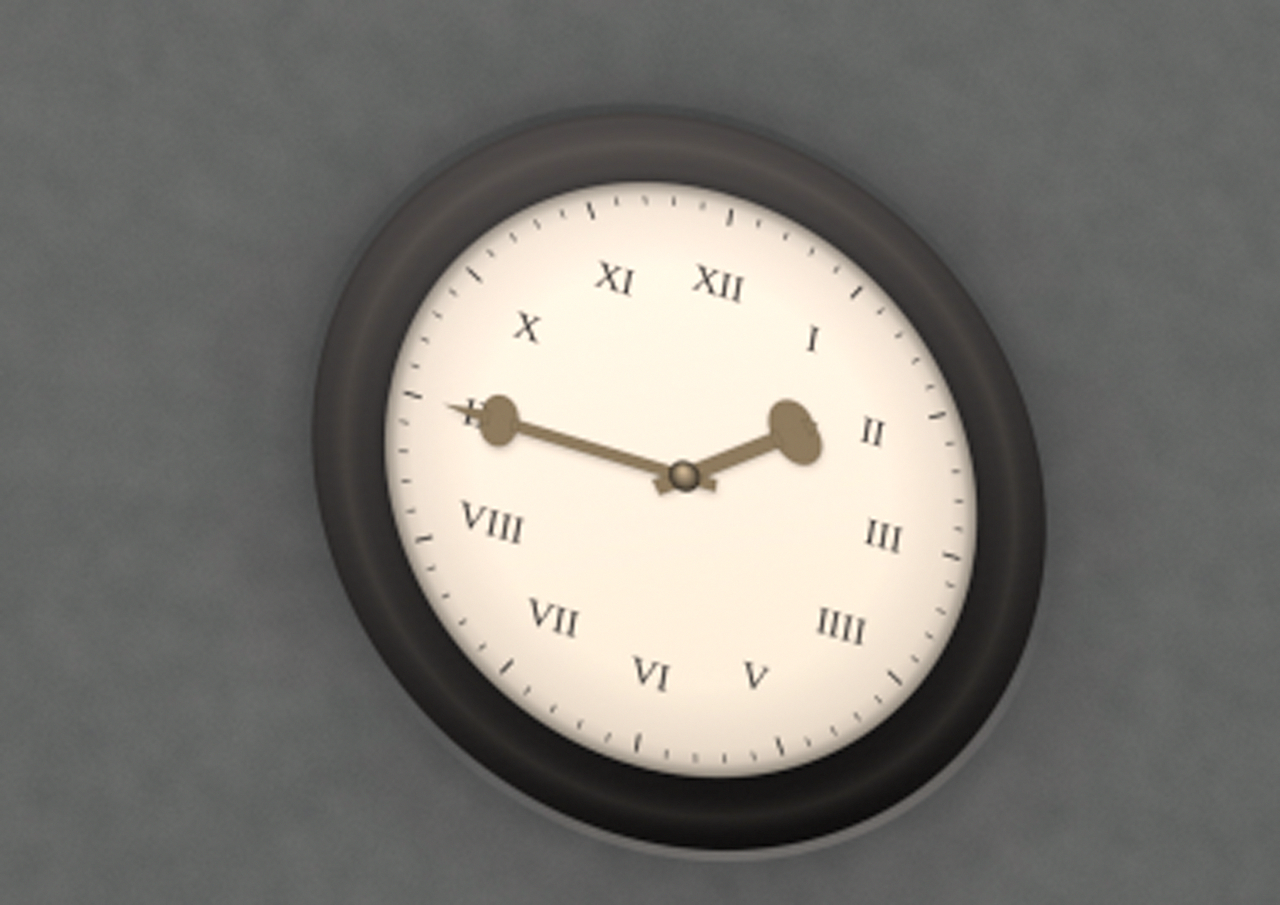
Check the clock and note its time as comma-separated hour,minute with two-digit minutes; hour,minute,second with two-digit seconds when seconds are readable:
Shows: 1,45
